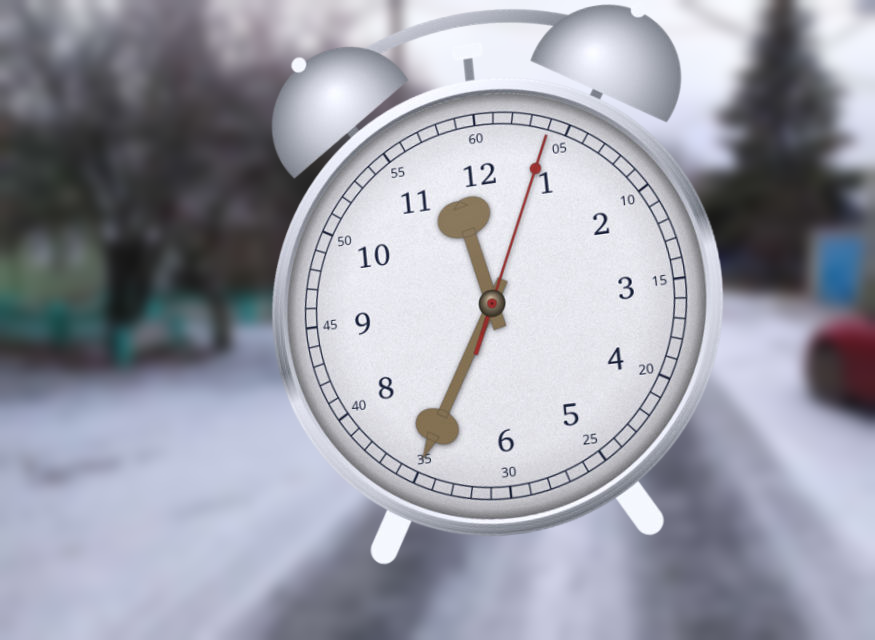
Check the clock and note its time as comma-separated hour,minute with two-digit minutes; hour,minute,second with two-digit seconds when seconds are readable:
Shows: 11,35,04
